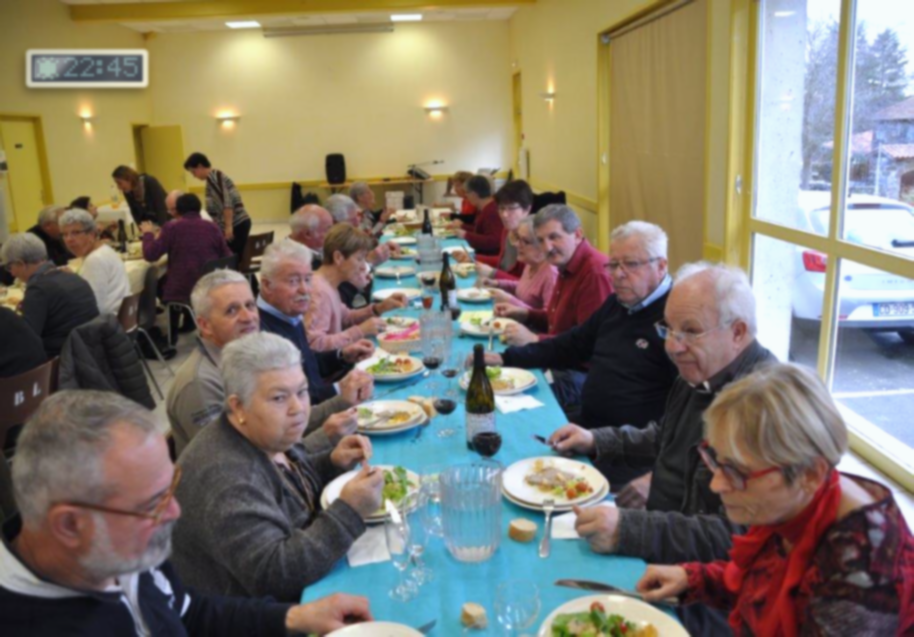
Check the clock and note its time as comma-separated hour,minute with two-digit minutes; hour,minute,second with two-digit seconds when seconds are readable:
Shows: 22,45
